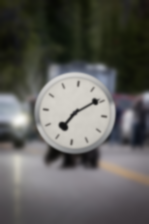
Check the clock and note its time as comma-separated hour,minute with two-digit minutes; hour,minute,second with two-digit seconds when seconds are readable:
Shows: 7,09
